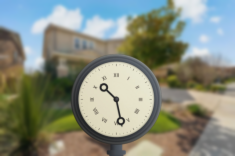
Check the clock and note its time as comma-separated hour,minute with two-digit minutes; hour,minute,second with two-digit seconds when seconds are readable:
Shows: 10,28
